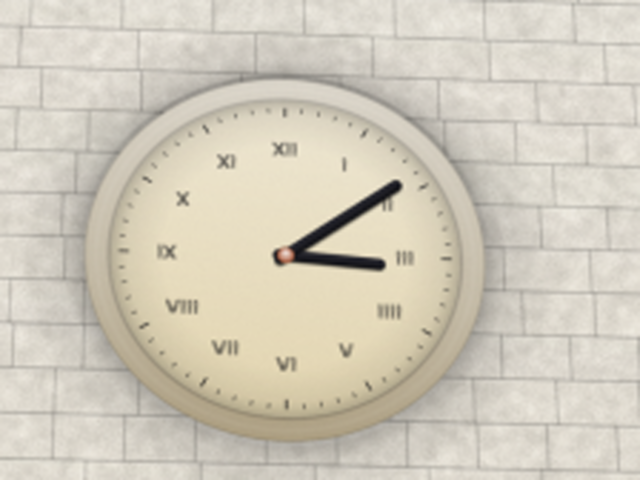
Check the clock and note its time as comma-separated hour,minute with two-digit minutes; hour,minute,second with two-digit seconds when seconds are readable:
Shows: 3,09
